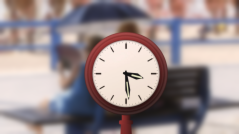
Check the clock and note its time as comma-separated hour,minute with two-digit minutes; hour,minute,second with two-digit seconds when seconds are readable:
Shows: 3,29
